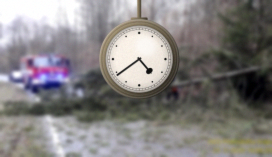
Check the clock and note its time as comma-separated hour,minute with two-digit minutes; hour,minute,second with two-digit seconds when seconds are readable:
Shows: 4,39
